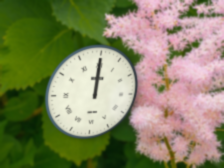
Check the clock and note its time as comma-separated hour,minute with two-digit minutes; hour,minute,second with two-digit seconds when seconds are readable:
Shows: 12,00
